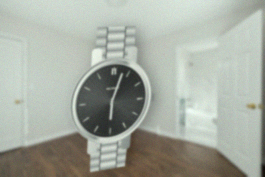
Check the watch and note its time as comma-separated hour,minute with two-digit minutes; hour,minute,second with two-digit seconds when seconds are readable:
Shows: 6,03
